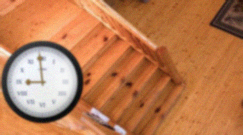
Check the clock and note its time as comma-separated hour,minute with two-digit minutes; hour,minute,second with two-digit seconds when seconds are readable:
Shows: 8,59
